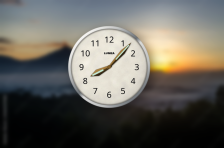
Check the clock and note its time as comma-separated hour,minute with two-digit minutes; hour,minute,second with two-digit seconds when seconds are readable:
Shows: 8,07
